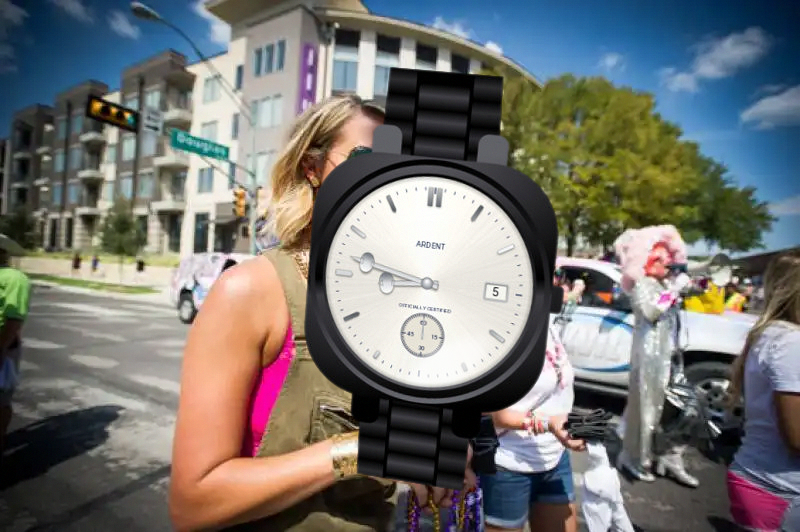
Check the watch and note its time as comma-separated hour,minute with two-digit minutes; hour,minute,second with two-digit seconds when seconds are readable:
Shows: 8,47
